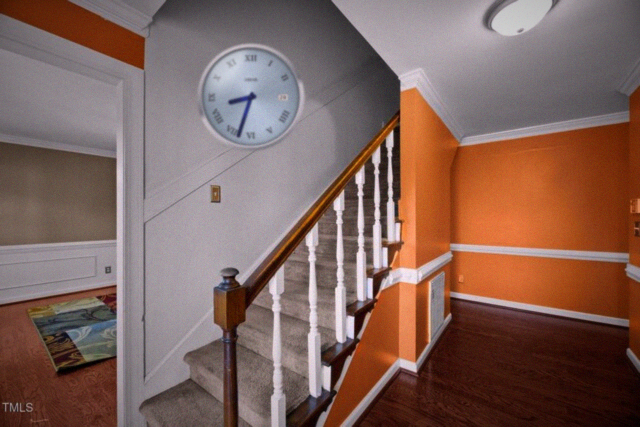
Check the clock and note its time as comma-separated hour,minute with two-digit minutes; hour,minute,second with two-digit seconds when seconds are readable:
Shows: 8,33
